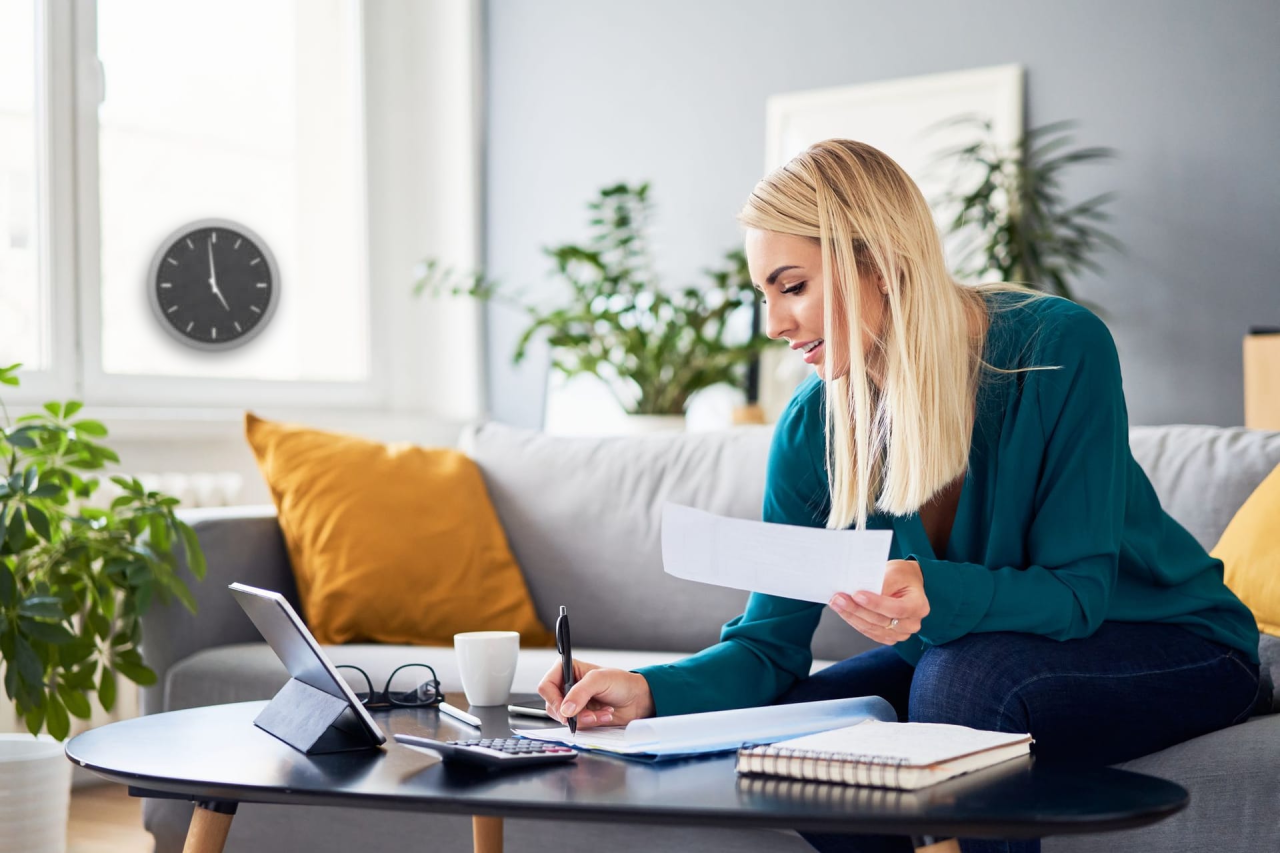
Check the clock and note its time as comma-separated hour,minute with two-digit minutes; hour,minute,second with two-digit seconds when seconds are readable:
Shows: 4,59
